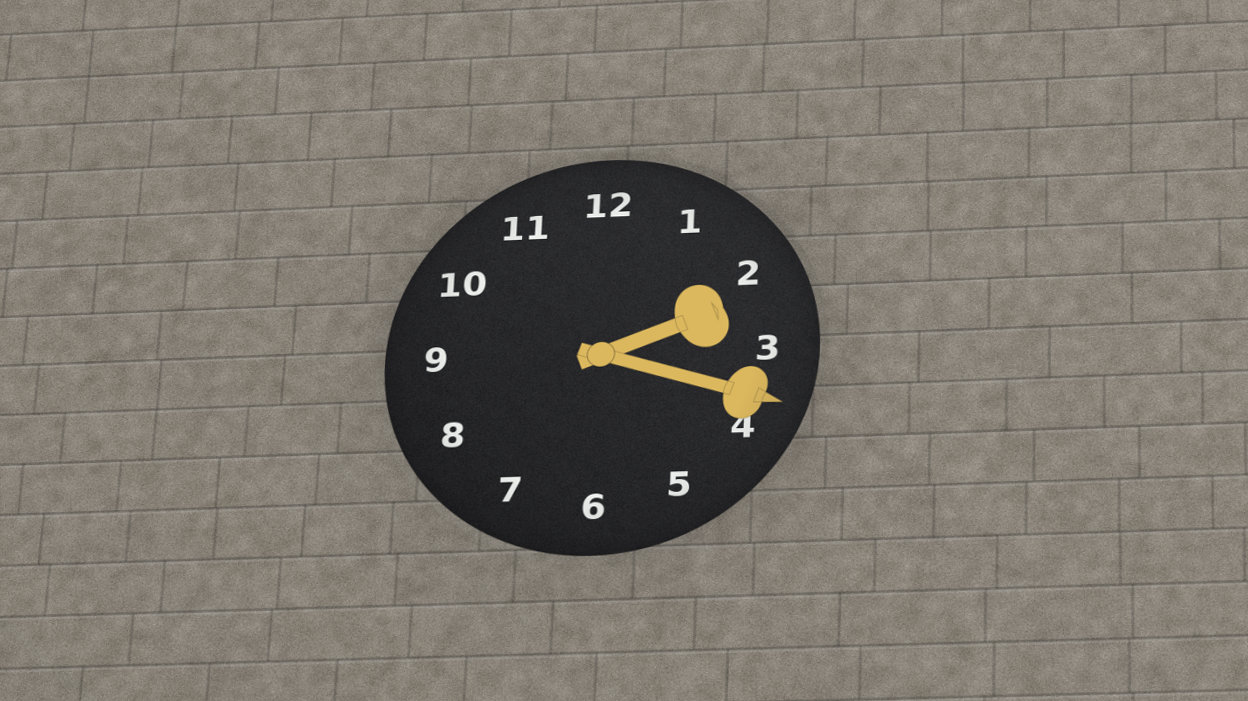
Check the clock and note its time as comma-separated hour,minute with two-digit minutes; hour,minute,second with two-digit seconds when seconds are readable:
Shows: 2,18
